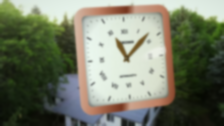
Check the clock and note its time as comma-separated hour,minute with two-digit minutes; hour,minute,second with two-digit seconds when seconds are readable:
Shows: 11,08
